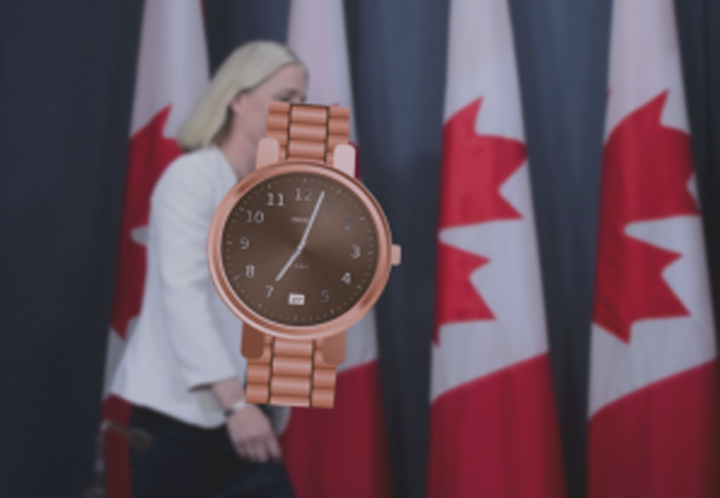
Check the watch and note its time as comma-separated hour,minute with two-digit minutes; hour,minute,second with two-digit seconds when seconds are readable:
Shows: 7,03
